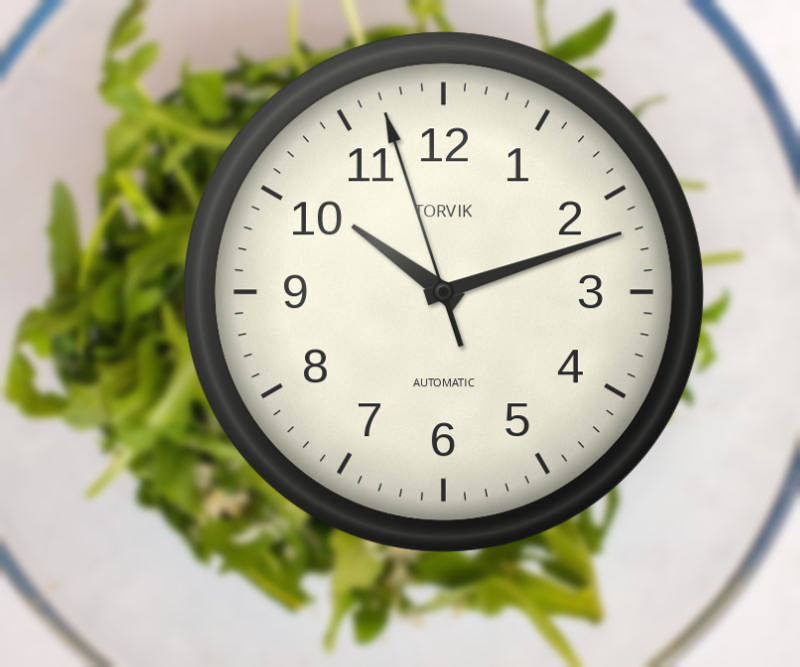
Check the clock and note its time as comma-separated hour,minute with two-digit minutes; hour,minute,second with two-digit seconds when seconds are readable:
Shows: 10,11,57
